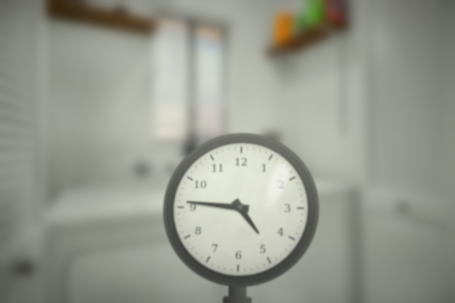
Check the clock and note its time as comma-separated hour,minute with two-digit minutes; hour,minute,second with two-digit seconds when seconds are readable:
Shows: 4,46
